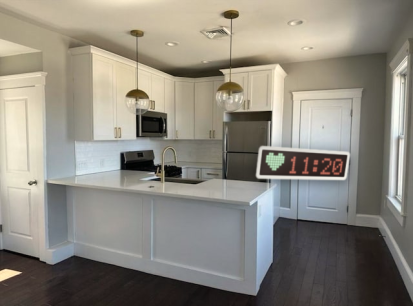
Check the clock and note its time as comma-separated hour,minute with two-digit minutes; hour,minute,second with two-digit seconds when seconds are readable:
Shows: 11,20
